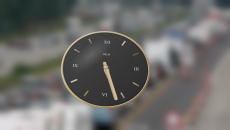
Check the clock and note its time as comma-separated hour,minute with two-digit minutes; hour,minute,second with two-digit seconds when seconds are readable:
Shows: 5,27
